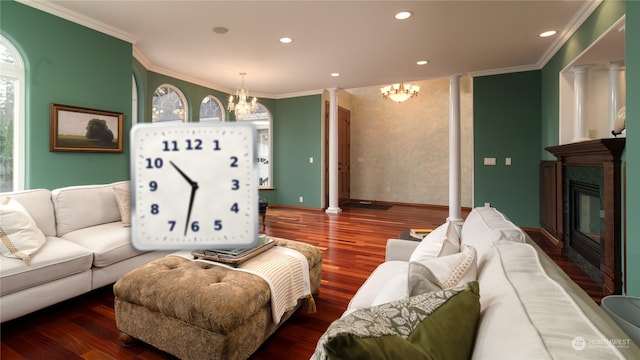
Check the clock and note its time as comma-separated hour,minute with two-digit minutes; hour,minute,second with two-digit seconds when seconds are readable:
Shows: 10,32
